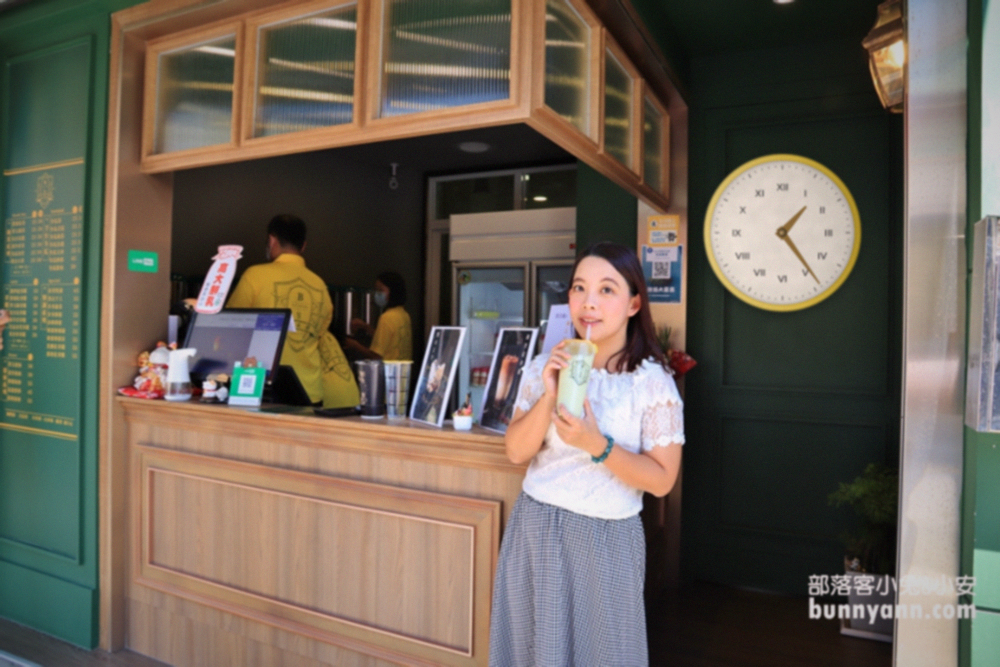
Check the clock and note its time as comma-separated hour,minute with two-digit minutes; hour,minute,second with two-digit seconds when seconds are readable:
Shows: 1,24
